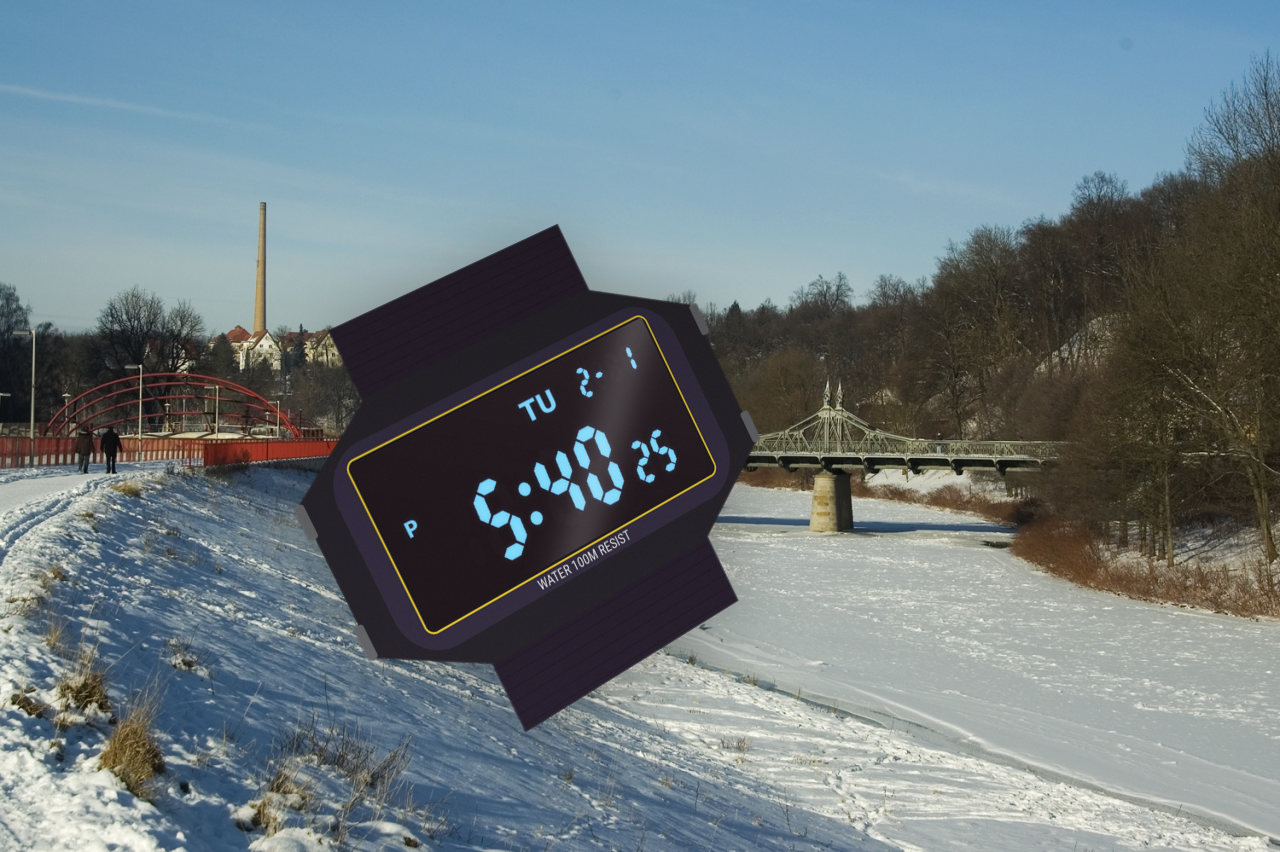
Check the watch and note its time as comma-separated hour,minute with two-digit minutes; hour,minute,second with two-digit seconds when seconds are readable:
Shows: 5,40,25
